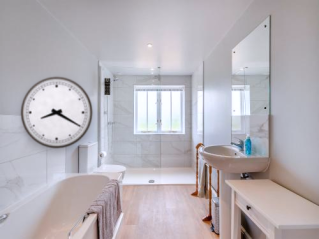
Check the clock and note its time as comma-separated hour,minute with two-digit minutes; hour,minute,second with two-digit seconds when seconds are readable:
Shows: 8,20
